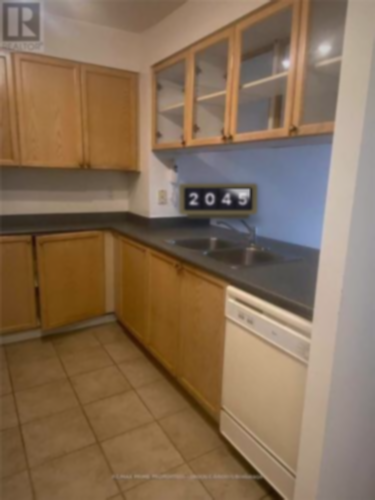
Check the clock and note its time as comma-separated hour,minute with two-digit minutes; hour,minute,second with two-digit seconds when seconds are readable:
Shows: 20,45
